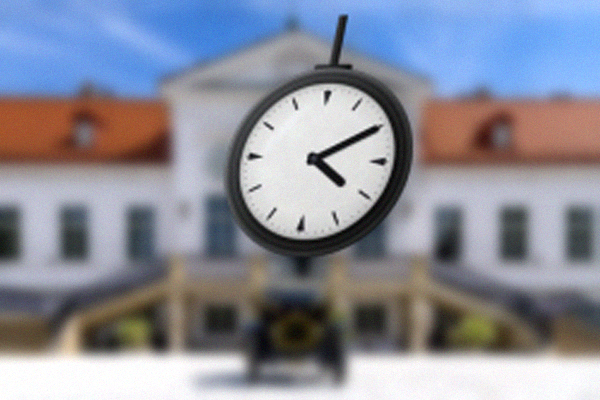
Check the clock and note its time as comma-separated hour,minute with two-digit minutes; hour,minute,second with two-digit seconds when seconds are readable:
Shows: 4,10
